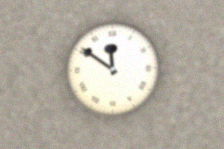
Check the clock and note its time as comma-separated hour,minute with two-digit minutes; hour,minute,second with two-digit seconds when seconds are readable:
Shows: 11,51
